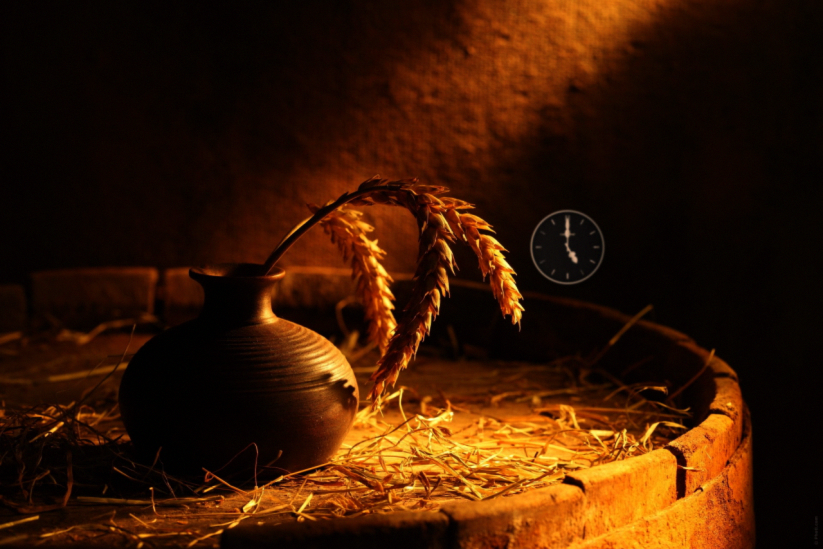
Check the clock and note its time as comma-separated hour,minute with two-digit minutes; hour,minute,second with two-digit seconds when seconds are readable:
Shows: 5,00
